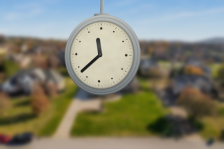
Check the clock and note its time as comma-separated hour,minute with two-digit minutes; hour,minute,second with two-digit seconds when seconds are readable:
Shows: 11,38
